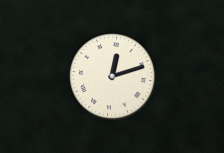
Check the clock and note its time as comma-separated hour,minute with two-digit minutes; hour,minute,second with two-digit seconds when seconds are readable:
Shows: 12,11
